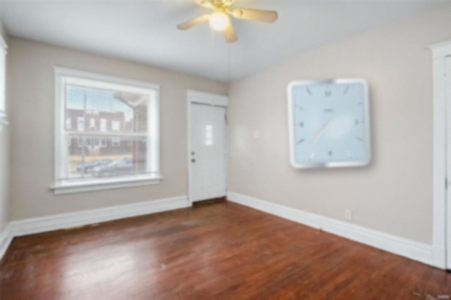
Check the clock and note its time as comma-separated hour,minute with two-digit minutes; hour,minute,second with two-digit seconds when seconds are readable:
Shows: 7,37
